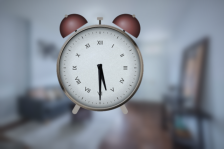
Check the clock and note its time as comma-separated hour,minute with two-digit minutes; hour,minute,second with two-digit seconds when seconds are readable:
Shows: 5,30
